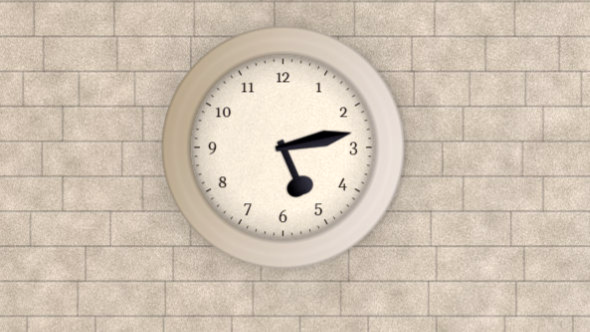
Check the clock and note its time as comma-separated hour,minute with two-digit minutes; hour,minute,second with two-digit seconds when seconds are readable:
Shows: 5,13
